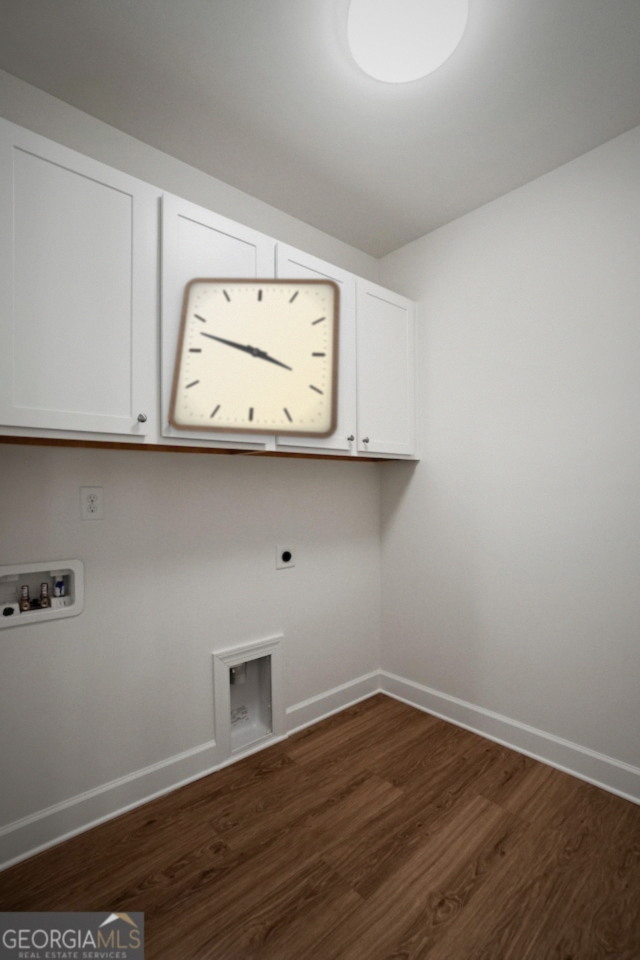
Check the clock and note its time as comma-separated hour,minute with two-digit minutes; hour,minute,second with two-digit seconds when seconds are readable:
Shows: 3,48
